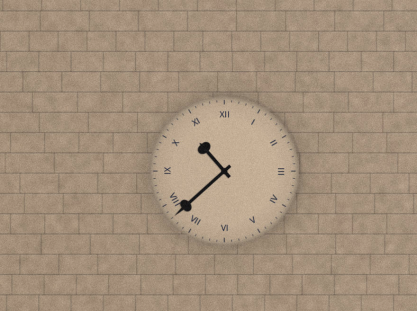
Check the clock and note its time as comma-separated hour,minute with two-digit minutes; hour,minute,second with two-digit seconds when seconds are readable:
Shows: 10,38
